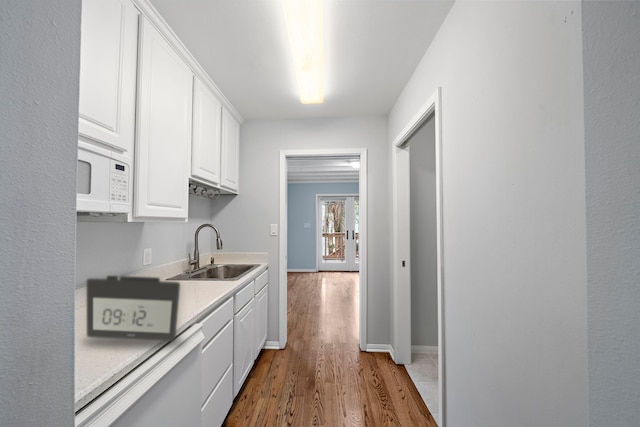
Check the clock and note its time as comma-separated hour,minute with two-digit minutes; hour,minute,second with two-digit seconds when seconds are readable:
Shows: 9,12
